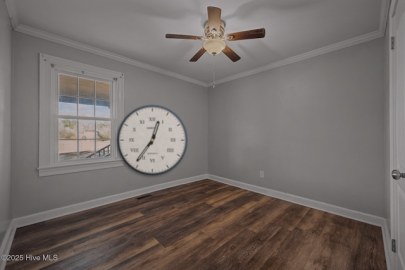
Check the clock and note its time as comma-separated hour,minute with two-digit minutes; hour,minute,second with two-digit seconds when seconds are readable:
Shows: 12,36
